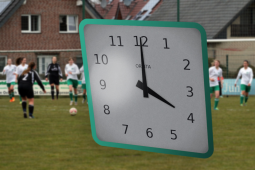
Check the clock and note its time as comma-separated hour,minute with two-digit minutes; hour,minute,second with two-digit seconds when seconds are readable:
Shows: 4,00
